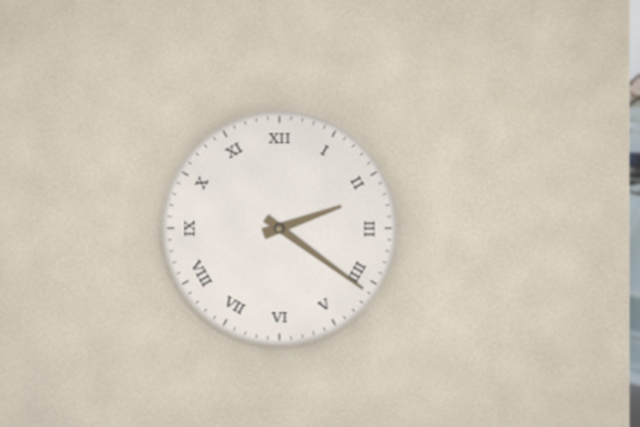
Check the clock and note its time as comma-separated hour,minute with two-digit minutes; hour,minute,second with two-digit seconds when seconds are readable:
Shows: 2,21
